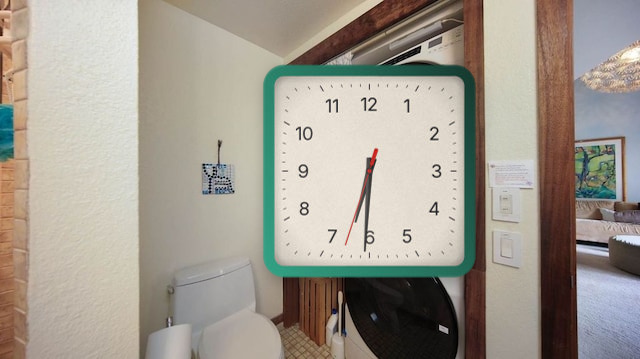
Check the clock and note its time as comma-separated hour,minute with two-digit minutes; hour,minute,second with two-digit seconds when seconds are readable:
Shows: 6,30,33
